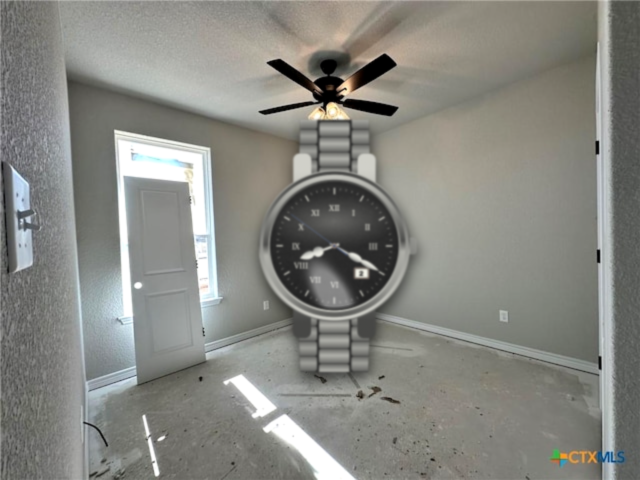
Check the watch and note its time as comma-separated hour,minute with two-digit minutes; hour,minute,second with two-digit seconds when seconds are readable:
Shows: 8,19,51
